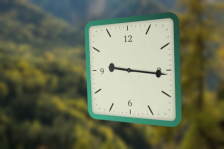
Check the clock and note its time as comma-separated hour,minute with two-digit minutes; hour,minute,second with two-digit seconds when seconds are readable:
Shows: 9,16
